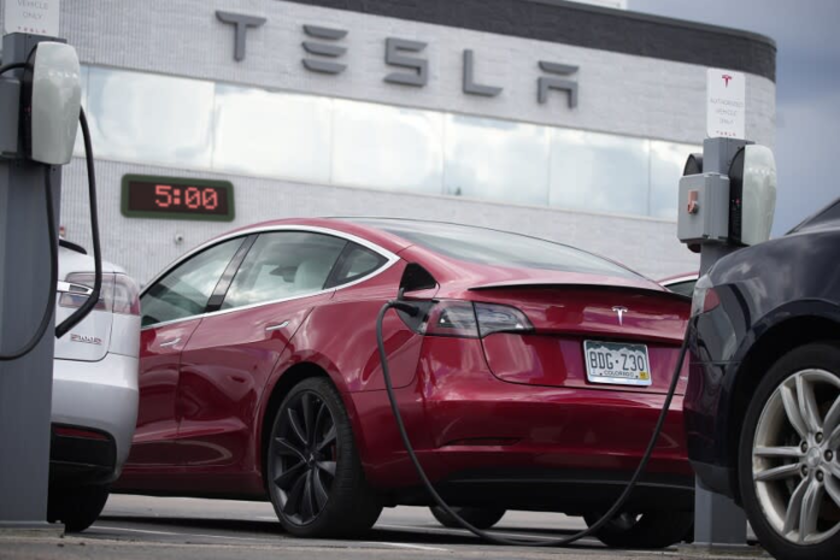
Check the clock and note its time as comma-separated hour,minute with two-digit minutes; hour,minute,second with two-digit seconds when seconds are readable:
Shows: 5,00
